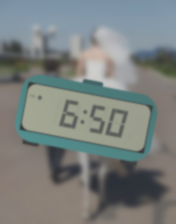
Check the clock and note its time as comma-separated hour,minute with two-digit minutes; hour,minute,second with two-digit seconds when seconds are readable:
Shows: 6,50
